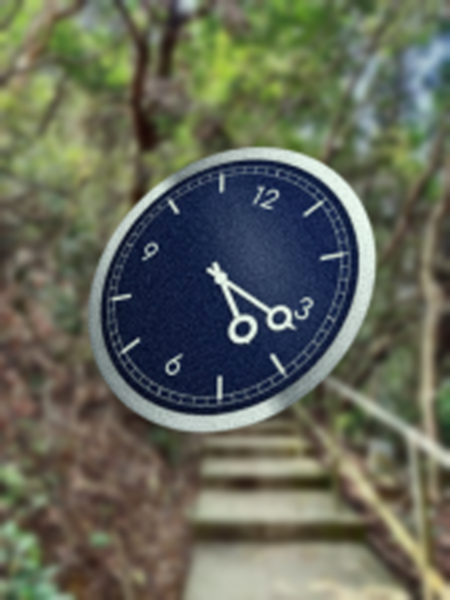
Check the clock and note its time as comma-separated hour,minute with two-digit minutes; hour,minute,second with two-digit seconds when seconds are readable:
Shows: 4,17
